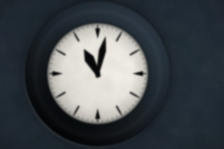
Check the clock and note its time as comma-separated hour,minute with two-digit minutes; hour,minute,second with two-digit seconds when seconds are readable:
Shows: 11,02
